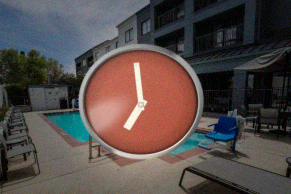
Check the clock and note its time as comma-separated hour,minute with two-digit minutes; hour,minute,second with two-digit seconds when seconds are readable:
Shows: 6,59
